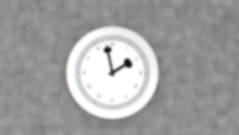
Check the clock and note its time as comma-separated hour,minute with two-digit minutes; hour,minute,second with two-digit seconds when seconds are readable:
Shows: 1,58
